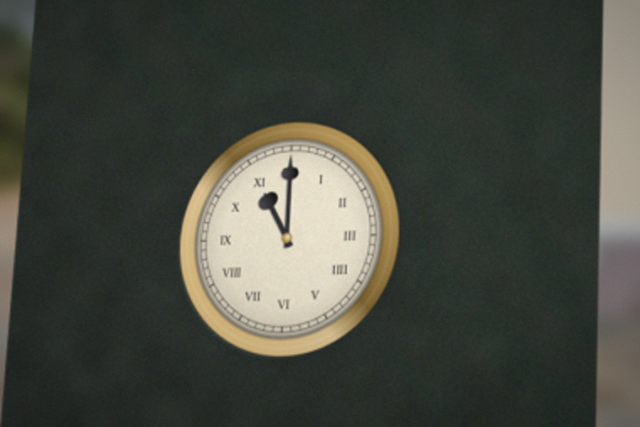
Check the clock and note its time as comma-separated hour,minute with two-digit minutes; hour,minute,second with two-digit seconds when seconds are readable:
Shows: 11,00
